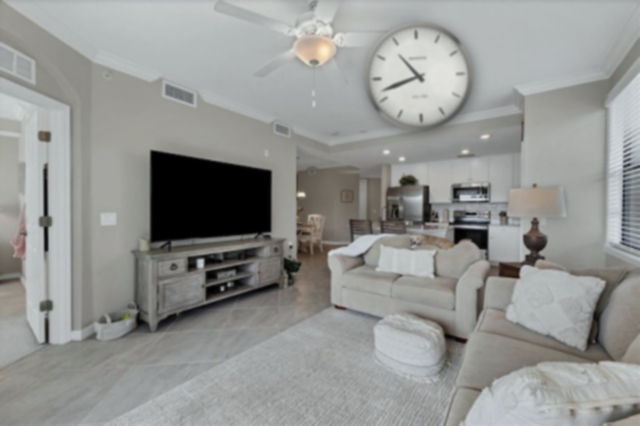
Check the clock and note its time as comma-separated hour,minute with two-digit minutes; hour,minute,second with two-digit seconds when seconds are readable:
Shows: 10,42
